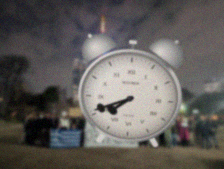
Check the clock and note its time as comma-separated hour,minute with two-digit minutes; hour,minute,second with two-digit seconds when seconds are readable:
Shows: 7,41
